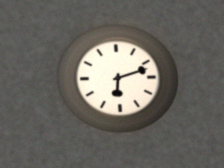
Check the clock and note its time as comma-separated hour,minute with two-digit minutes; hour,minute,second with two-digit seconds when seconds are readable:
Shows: 6,12
